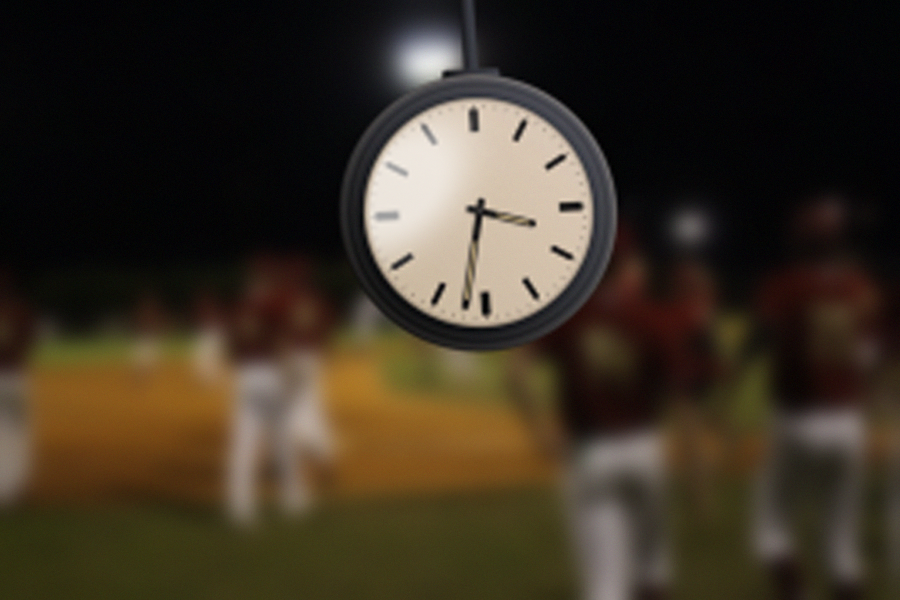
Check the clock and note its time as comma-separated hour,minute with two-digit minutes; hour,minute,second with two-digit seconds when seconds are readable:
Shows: 3,32
